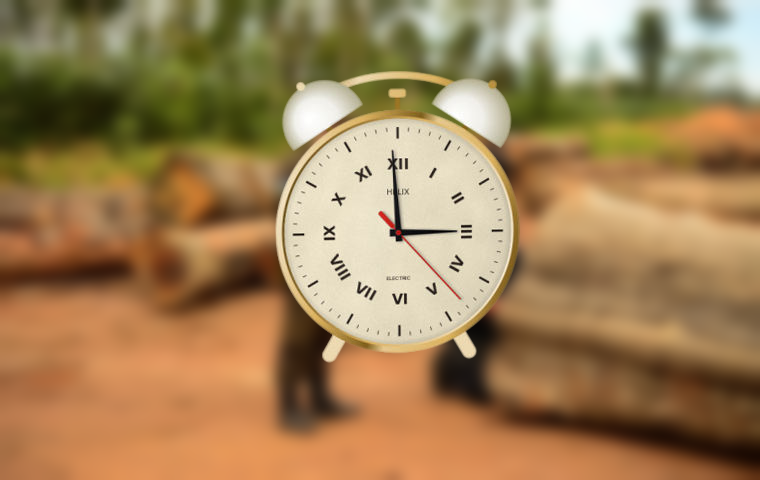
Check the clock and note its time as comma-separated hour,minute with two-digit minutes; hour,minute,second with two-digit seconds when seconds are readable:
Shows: 2,59,23
